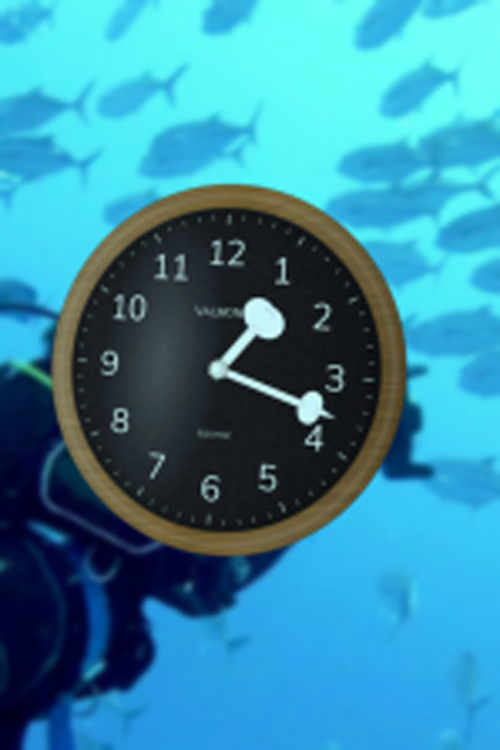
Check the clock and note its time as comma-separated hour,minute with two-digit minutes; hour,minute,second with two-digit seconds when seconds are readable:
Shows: 1,18
